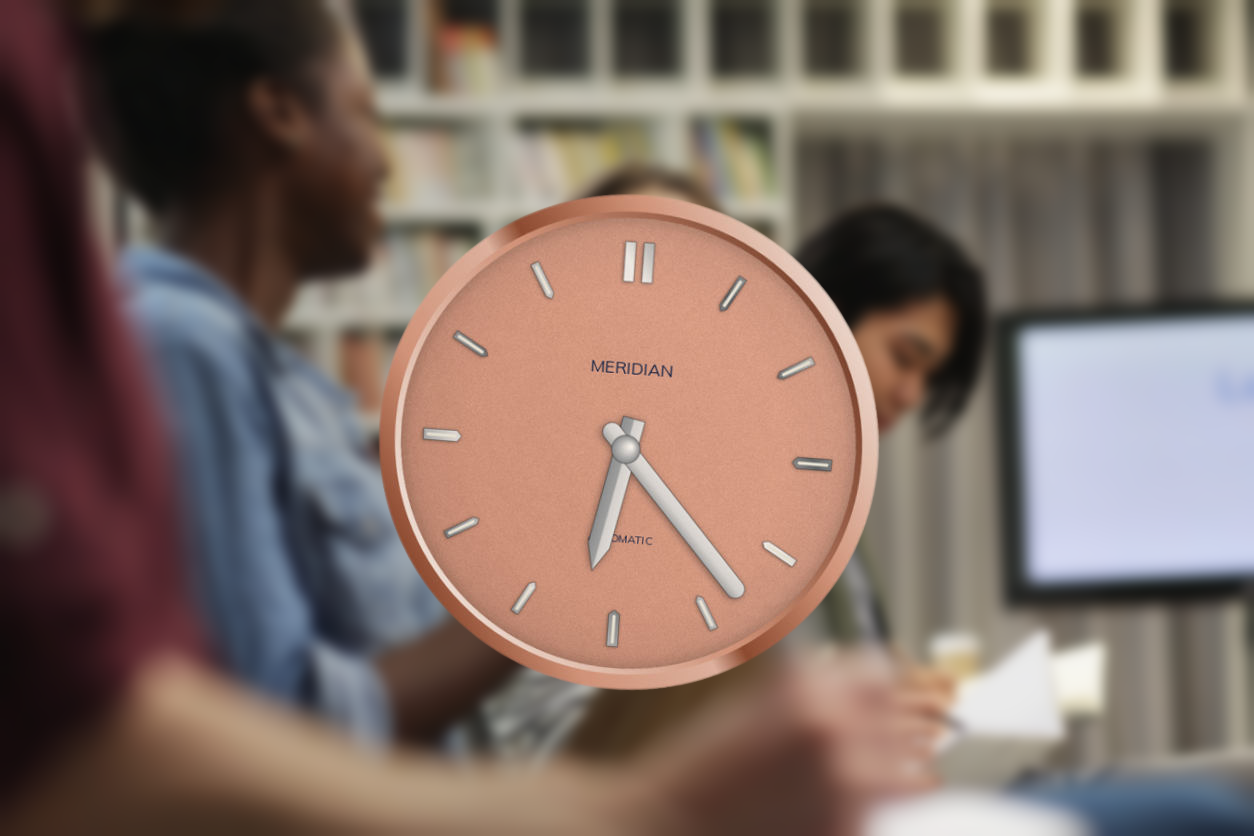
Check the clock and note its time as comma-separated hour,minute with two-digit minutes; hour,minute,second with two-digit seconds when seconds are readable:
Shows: 6,23
